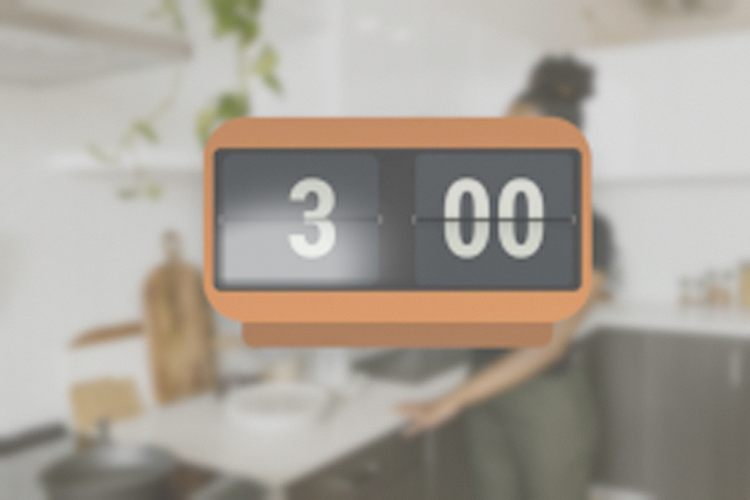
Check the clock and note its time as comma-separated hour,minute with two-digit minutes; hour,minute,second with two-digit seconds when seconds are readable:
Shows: 3,00
